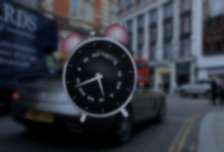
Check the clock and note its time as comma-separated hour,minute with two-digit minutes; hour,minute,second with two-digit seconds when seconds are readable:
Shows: 5,43
